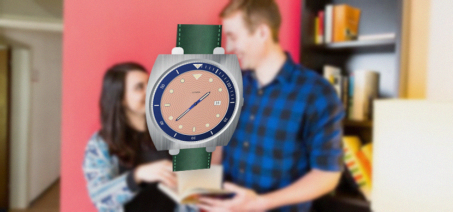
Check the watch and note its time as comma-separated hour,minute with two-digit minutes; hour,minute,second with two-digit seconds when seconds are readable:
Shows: 1,38
